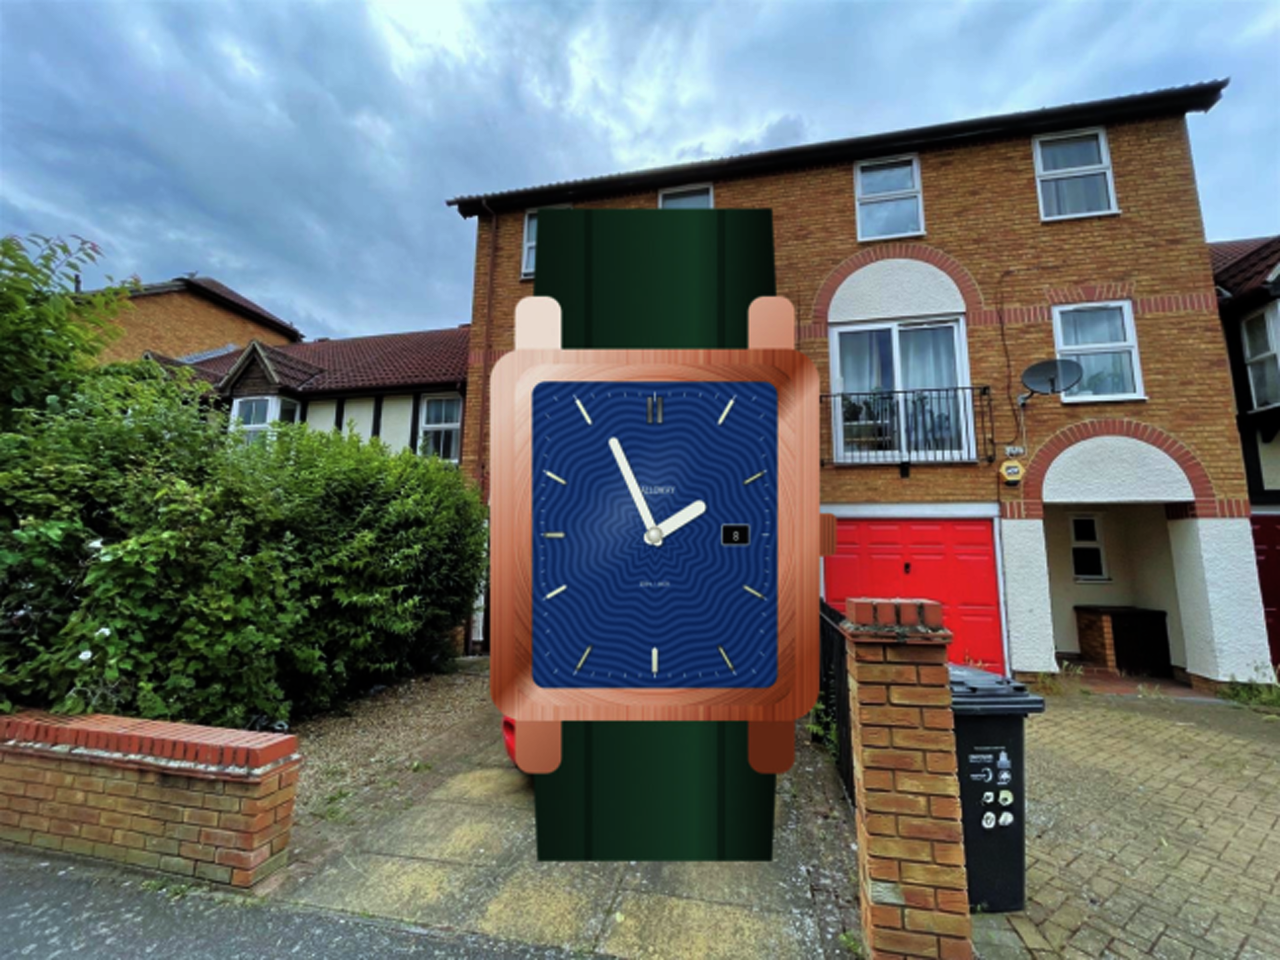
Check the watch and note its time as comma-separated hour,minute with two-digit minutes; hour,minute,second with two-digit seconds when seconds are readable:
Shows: 1,56
